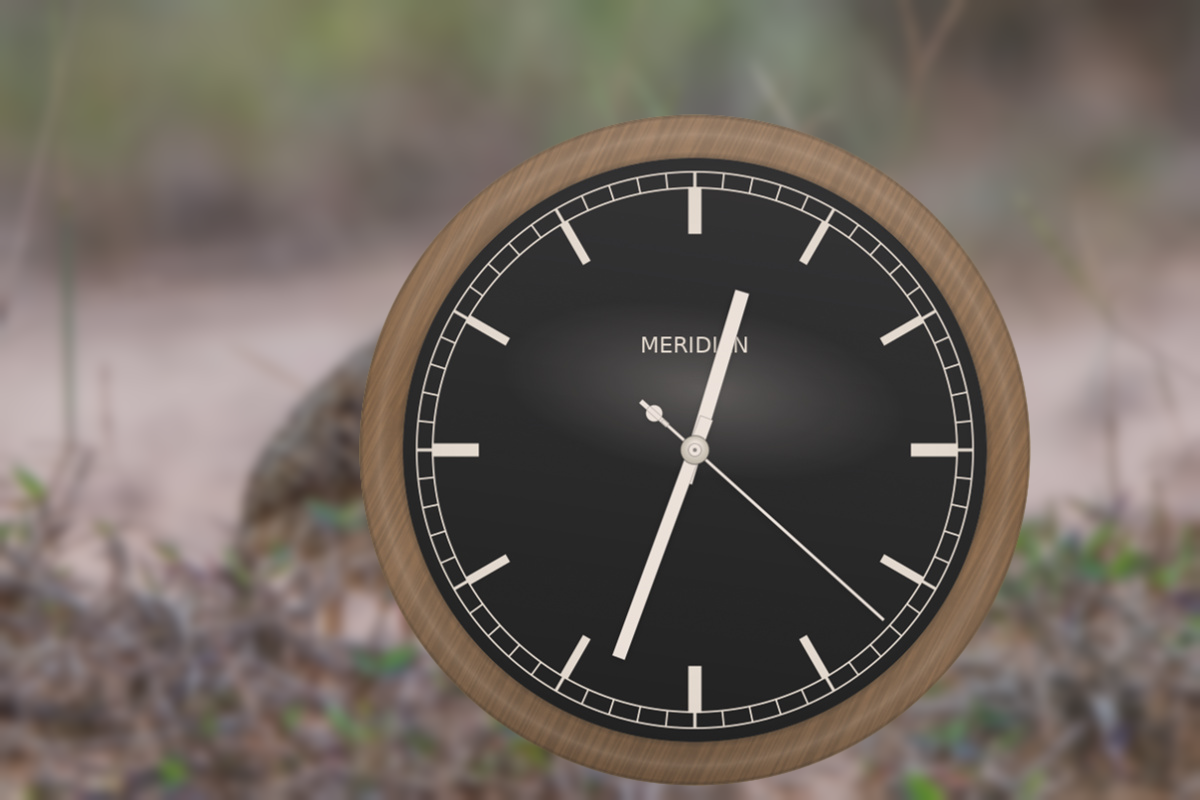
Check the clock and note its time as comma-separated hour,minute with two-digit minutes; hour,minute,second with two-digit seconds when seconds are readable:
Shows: 12,33,22
